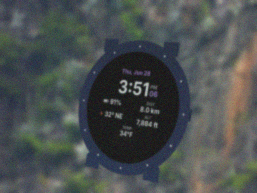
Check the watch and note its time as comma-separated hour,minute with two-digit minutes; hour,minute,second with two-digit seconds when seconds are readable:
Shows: 3,51
